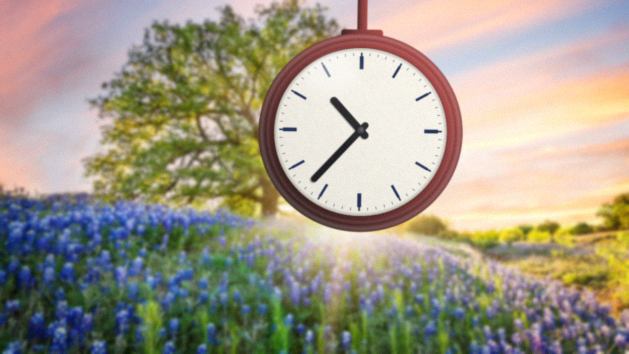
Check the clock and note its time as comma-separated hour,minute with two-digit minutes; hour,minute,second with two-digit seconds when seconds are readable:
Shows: 10,37
